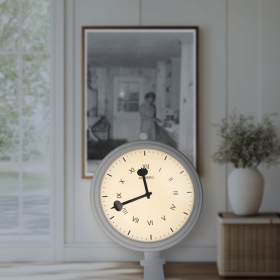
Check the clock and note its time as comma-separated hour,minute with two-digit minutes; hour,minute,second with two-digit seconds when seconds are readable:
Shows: 11,42
